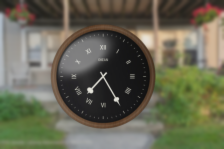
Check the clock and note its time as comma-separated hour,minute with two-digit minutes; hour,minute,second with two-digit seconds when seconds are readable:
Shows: 7,25
